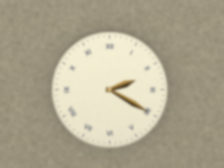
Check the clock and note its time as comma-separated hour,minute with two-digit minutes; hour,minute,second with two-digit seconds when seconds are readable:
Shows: 2,20
